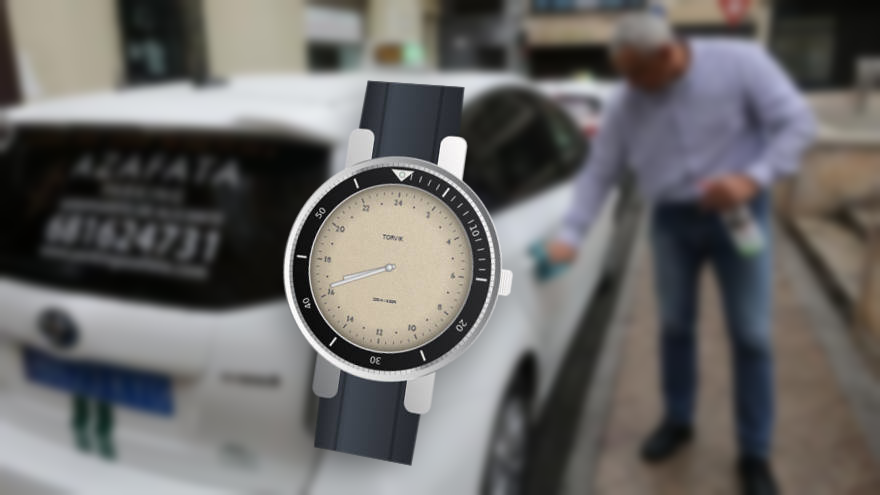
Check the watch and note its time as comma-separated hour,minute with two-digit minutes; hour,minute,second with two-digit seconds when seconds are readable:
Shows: 16,41
